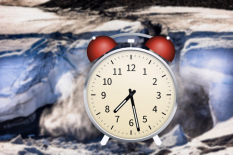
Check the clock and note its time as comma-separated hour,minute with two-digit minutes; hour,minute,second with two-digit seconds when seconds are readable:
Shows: 7,28
